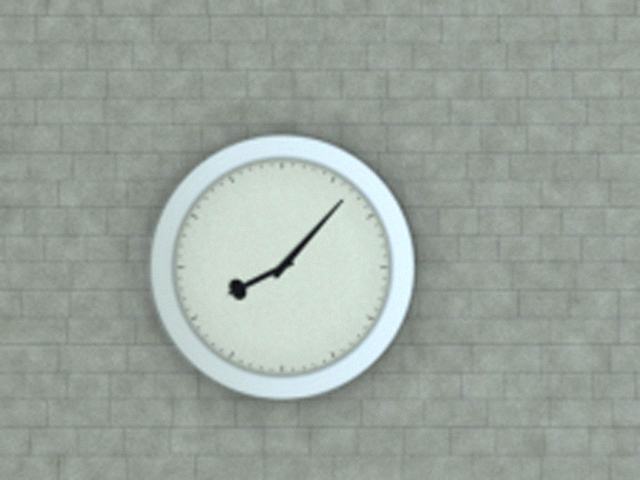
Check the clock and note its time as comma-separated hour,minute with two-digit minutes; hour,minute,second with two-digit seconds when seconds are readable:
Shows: 8,07
